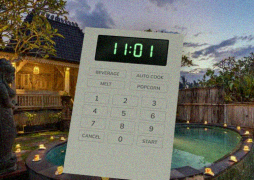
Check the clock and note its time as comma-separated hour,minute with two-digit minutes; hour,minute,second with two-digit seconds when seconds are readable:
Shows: 11,01
